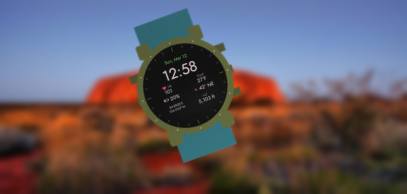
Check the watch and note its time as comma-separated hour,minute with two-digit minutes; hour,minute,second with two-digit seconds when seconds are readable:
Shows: 12,58
